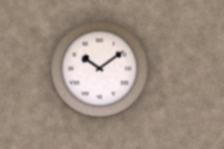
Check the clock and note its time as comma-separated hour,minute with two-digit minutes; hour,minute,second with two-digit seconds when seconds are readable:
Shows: 10,09
